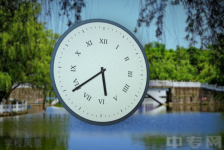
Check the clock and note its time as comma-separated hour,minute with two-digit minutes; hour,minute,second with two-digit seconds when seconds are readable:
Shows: 5,39
